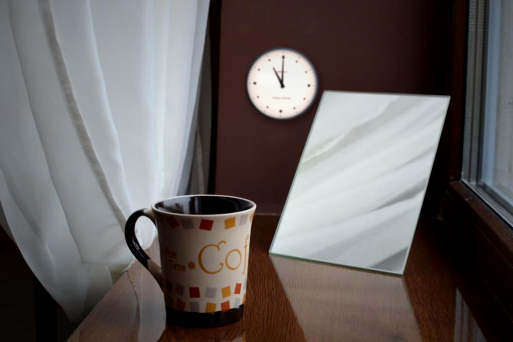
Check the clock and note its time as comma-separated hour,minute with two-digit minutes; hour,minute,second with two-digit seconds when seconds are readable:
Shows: 11,00
